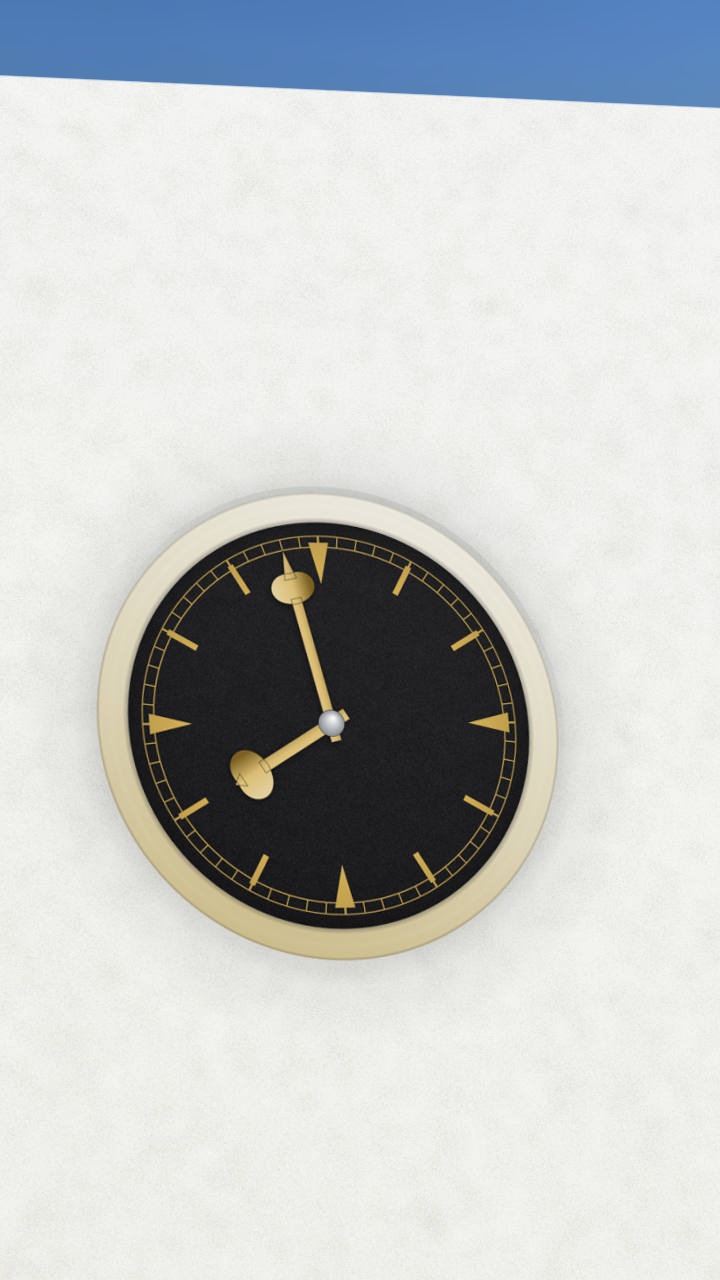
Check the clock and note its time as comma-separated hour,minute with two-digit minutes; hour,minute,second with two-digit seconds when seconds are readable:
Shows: 7,58
